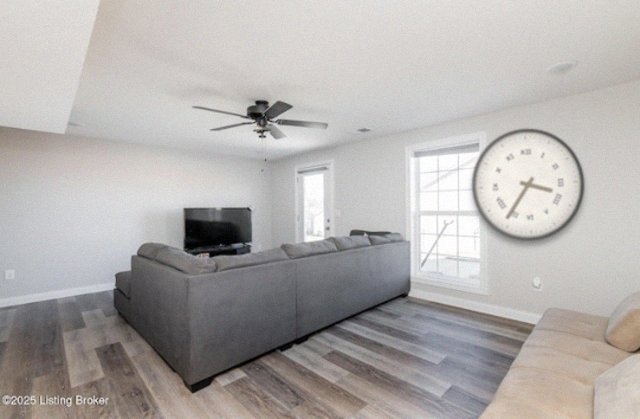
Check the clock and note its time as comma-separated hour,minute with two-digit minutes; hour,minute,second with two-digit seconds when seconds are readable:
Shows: 3,36
